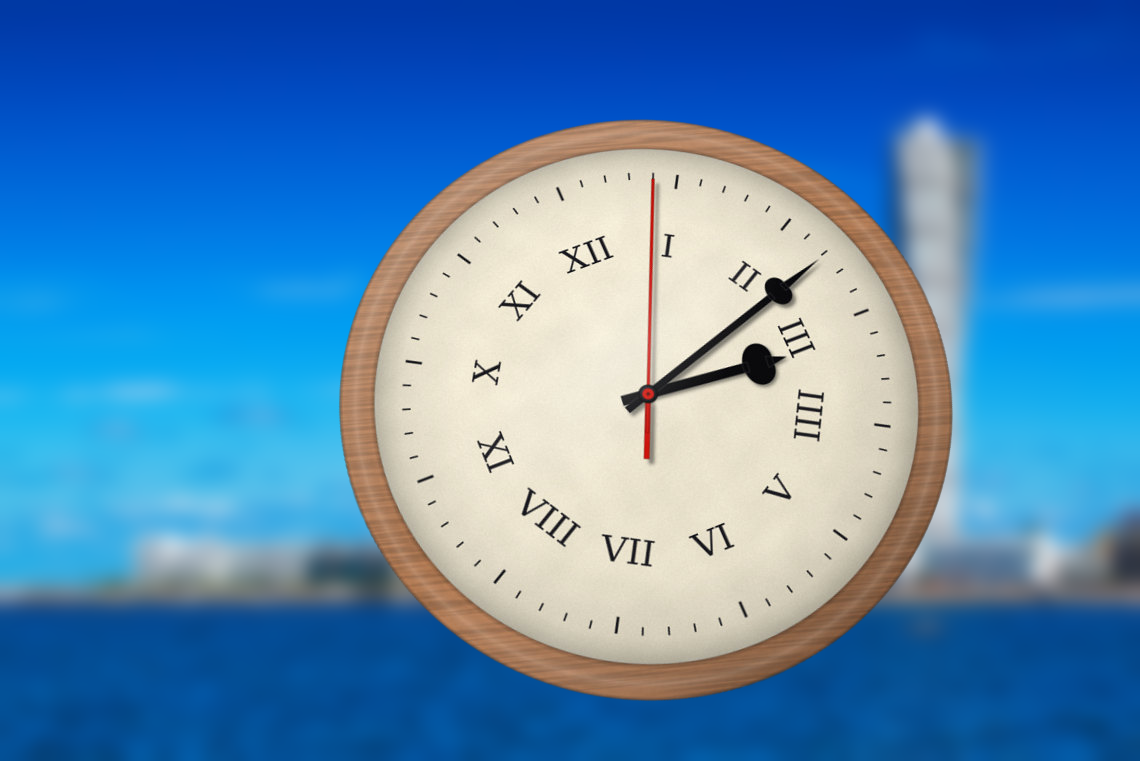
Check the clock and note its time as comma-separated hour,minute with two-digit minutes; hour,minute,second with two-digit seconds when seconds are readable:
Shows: 3,12,04
